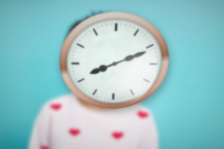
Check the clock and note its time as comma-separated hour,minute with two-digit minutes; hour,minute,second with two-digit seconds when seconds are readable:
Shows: 8,11
